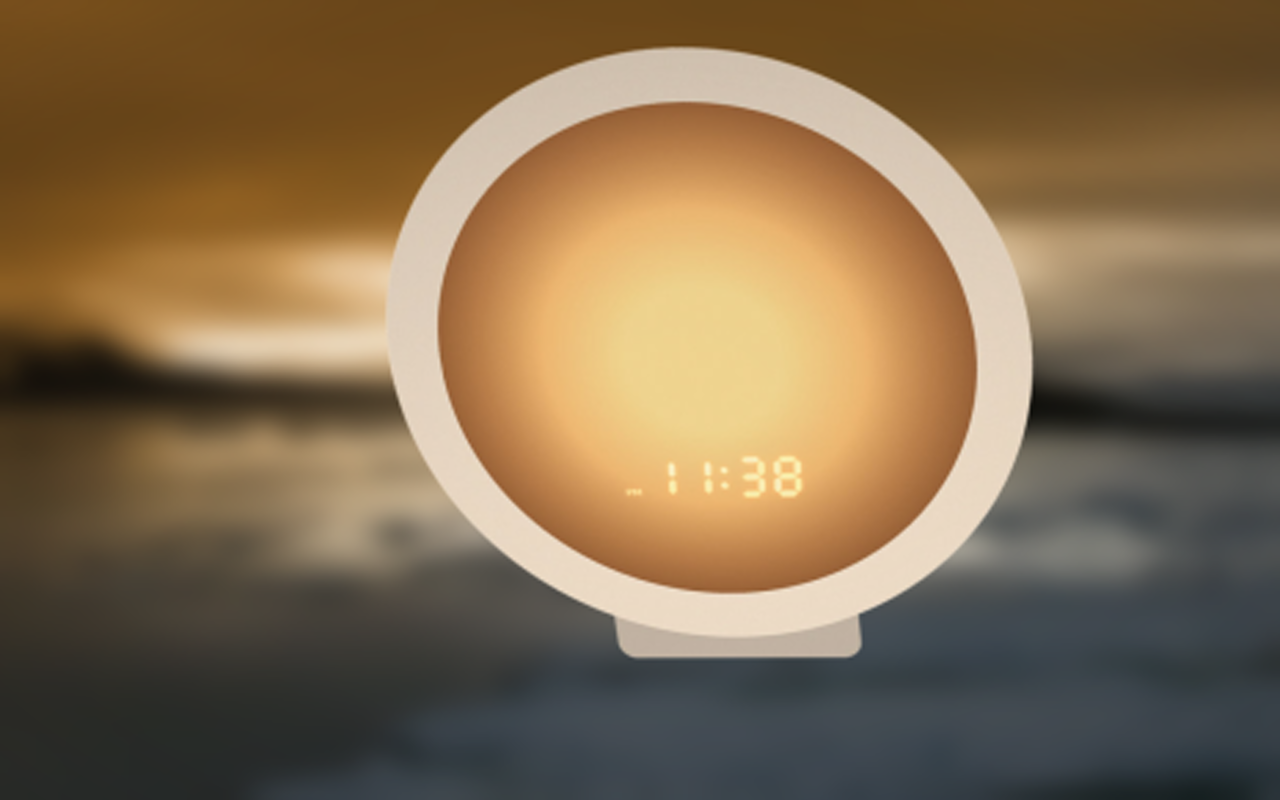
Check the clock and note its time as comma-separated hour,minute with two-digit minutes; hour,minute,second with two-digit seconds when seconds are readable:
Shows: 11,38
